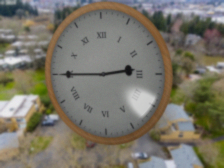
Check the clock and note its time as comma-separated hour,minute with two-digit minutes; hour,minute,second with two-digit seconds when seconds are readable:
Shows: 2,45
